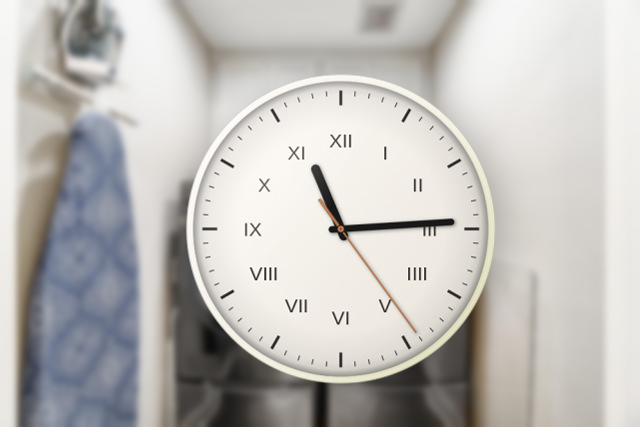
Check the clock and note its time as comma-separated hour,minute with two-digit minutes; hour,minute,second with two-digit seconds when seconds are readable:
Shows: 11,14,24
